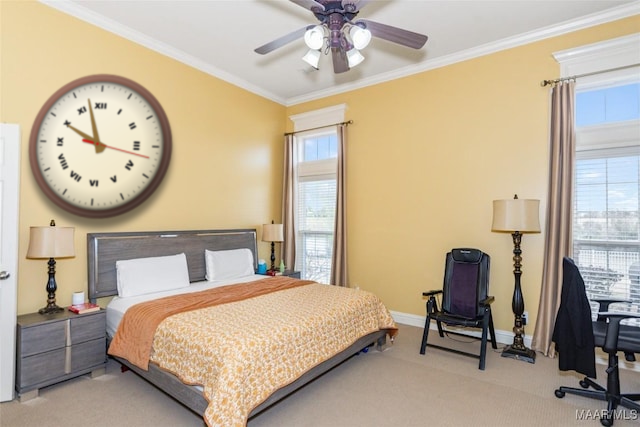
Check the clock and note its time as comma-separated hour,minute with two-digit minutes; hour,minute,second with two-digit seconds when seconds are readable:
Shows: 9,57,17
